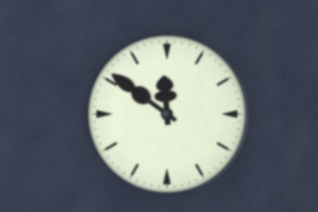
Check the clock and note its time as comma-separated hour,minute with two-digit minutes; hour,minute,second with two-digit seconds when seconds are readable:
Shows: 11,51
